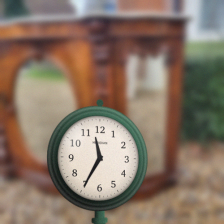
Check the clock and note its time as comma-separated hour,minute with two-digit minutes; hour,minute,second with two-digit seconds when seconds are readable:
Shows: 11,35
